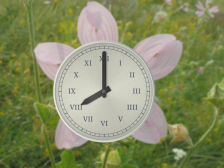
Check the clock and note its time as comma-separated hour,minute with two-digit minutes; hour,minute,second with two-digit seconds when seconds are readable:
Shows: 8,00
